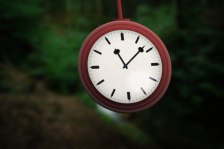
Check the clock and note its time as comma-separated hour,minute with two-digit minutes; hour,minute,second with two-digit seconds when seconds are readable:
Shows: 11,08
